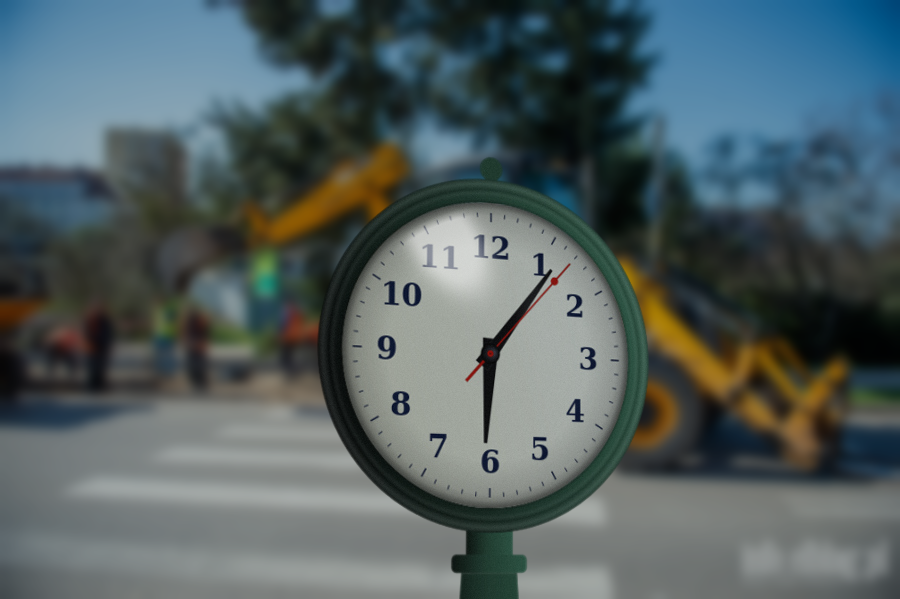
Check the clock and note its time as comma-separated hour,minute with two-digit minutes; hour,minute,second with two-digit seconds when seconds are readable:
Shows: 6,06,07
